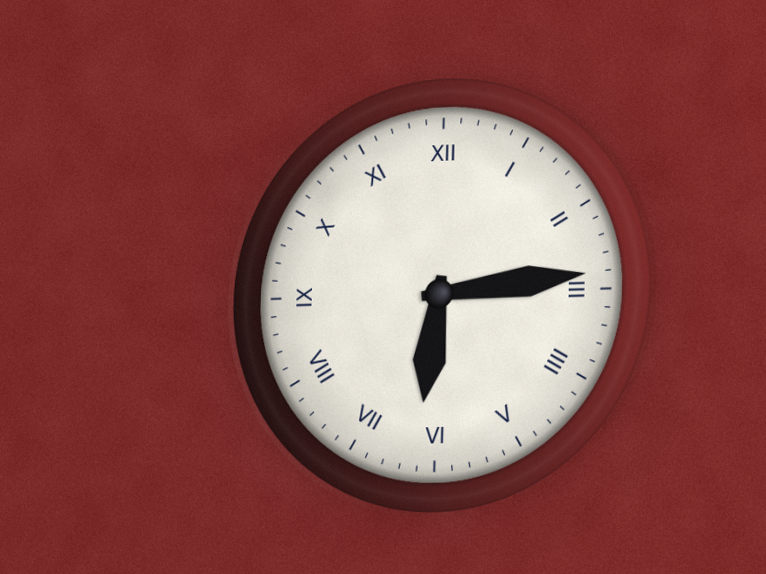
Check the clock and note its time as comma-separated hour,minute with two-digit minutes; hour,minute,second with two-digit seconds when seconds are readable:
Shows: 6,14
